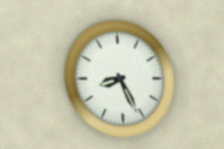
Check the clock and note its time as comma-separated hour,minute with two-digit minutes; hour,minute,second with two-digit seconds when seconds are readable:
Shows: 8,26
